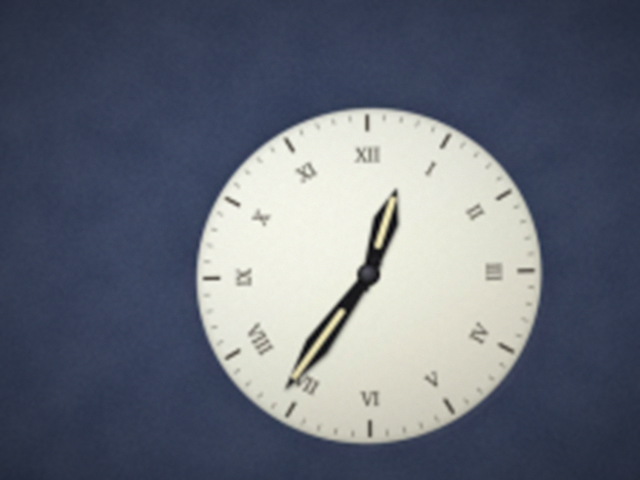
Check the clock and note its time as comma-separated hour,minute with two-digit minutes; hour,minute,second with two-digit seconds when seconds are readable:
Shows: 12,36
